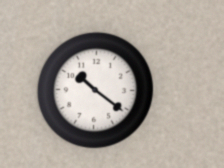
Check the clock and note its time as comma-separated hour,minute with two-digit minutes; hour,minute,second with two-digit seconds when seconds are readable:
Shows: 10,21
